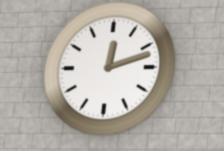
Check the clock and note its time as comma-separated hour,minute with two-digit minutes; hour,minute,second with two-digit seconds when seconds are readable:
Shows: 12,12
